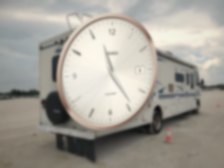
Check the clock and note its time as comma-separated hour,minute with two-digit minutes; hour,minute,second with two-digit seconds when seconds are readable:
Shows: 11,24
